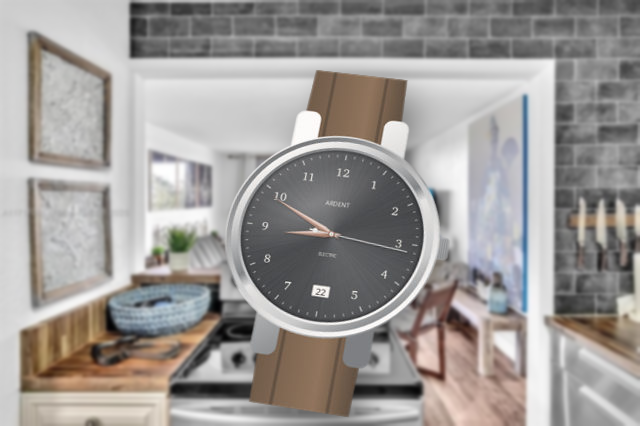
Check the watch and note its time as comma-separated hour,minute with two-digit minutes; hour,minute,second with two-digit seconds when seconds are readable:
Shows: 8,49,16
